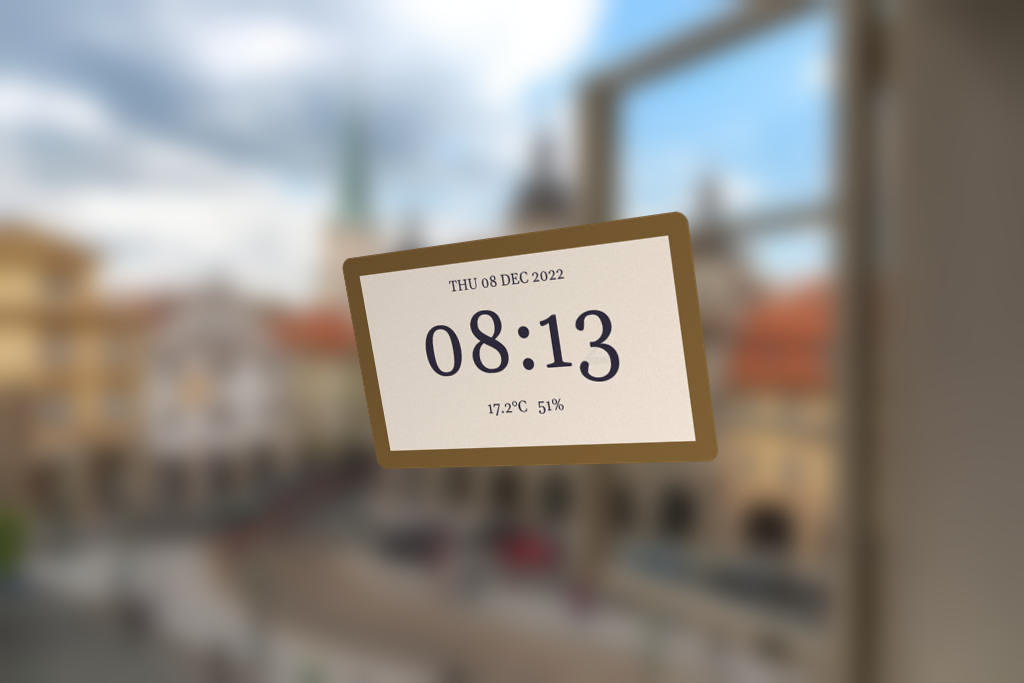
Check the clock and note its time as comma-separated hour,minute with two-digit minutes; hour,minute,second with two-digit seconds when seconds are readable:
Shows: 8,13
